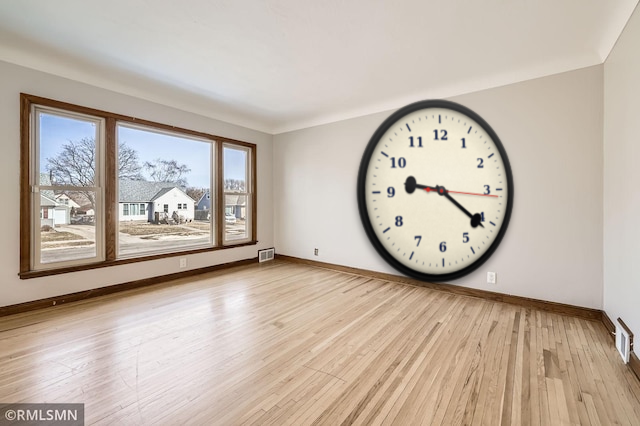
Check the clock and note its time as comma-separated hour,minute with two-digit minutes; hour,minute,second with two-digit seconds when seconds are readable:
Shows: 9,21,16
